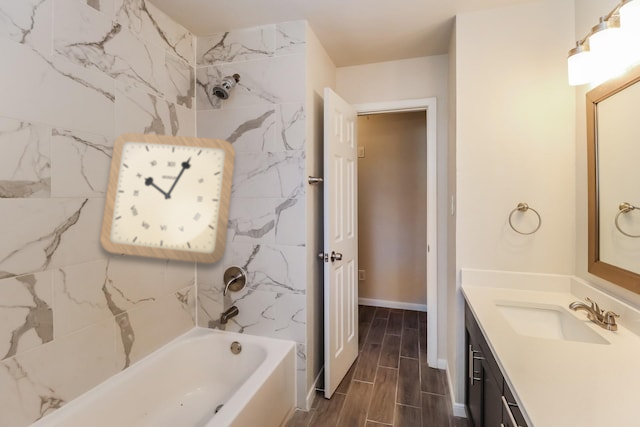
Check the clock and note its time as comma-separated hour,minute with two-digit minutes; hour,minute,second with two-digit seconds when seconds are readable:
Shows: 10,04
